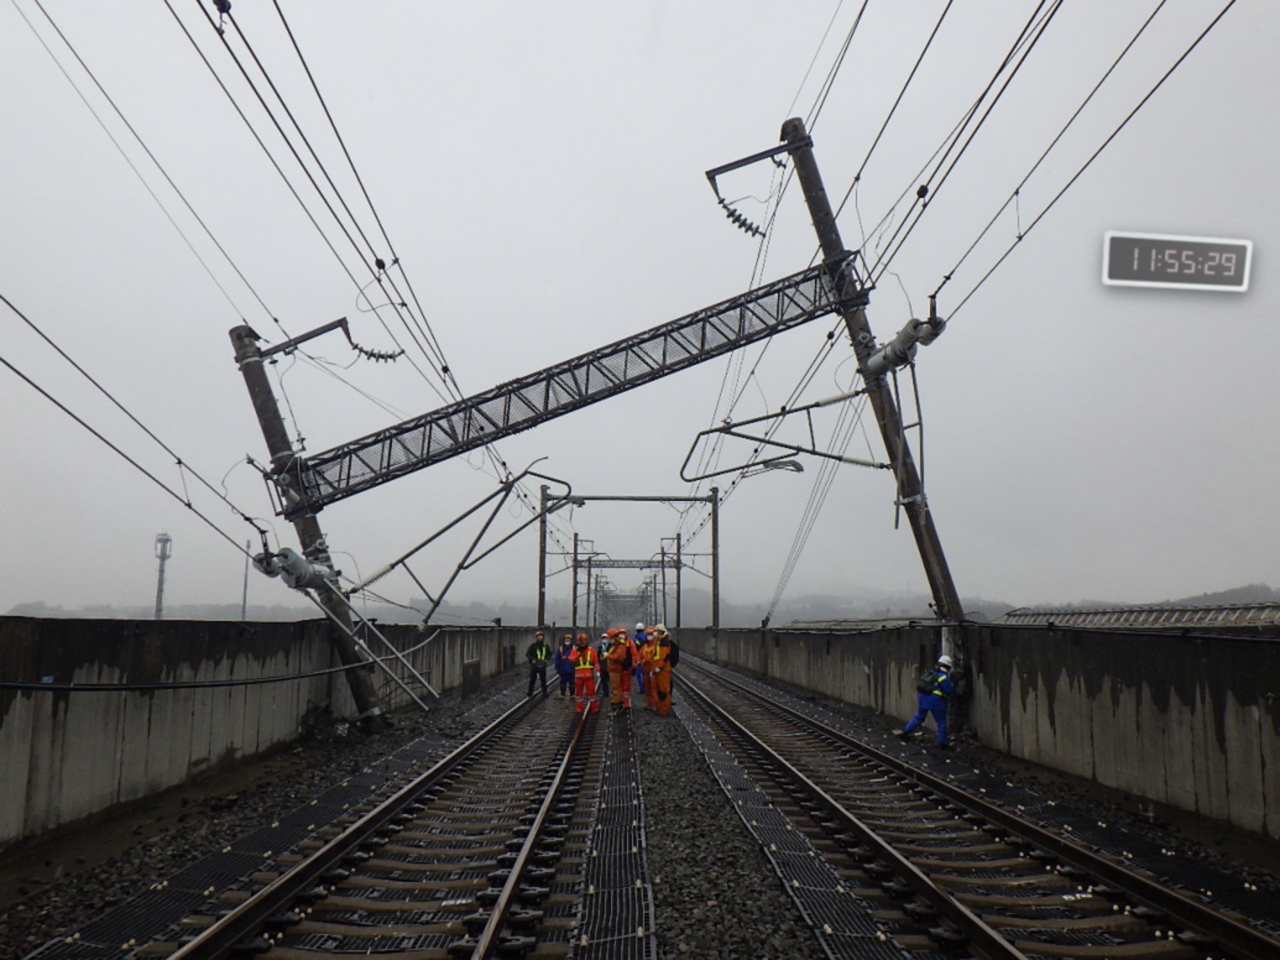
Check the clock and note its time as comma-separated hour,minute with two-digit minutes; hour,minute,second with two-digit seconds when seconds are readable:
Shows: 11,55,29
